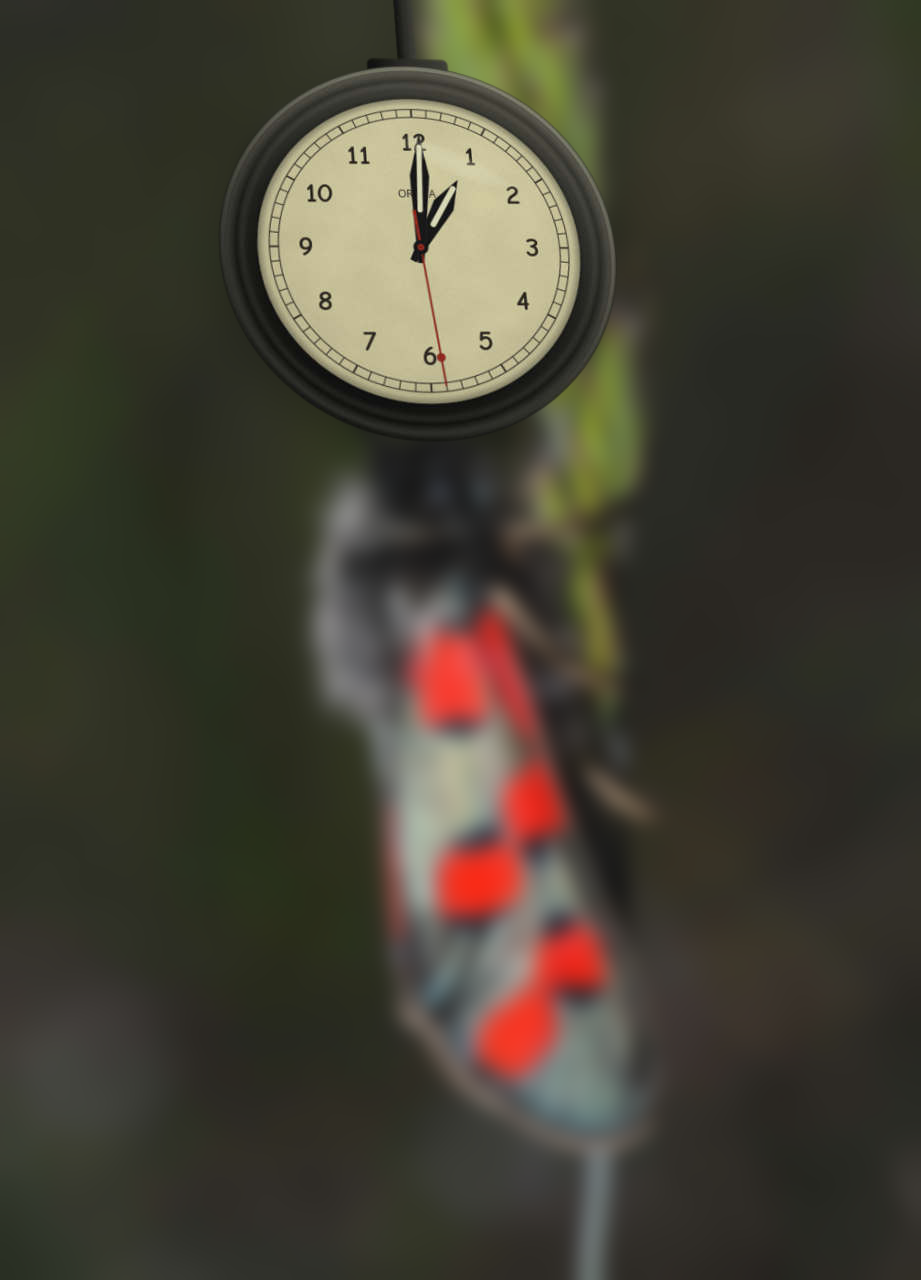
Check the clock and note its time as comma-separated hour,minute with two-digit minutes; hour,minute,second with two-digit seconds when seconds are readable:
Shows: 1,00,29
